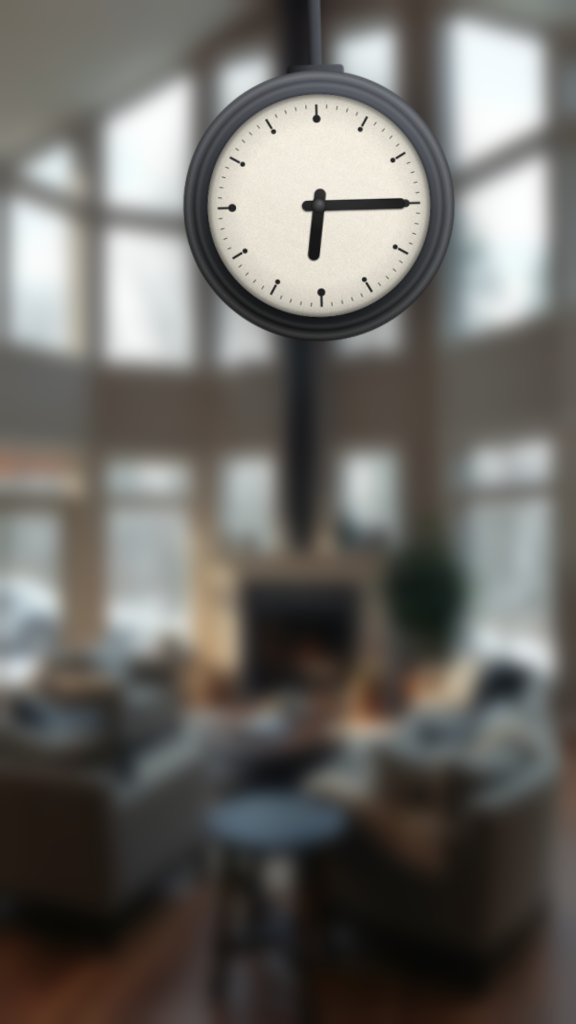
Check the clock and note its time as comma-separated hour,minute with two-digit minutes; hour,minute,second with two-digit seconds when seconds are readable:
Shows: 6,15
